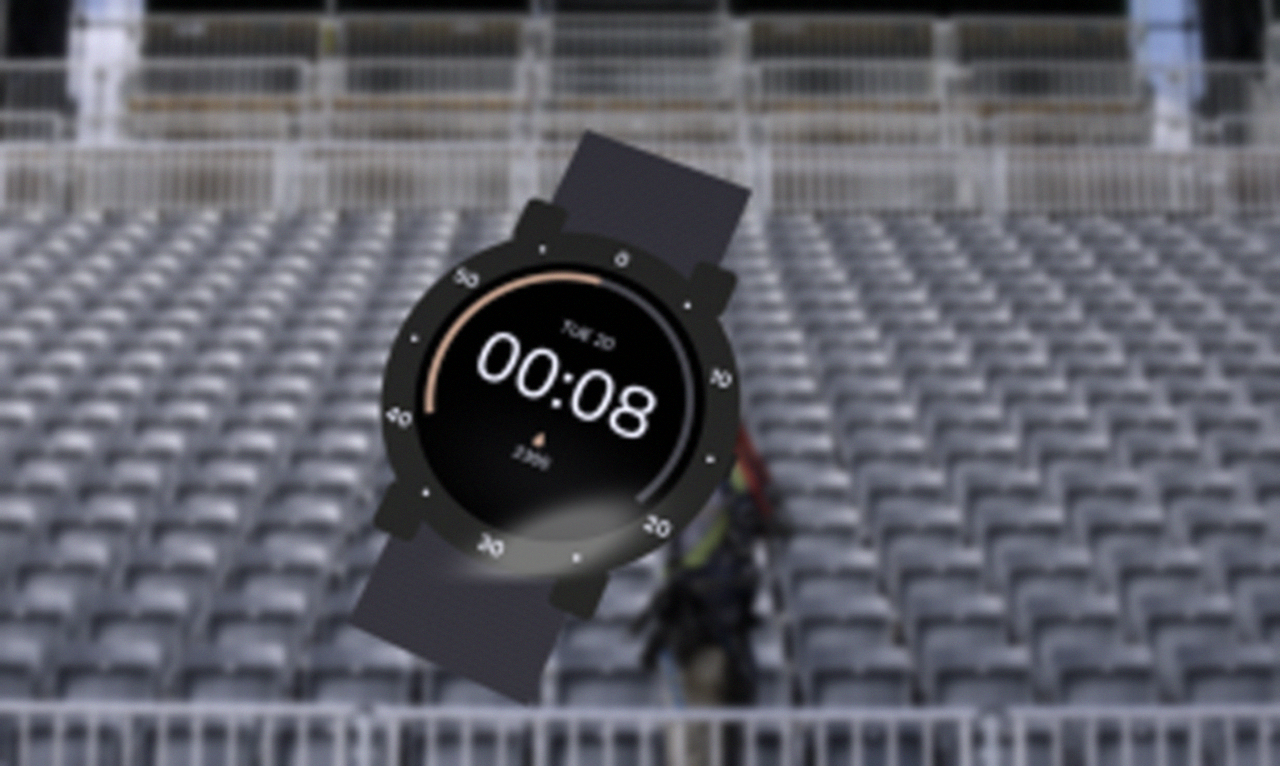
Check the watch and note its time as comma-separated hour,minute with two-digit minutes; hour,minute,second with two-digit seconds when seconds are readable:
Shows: 0,08
